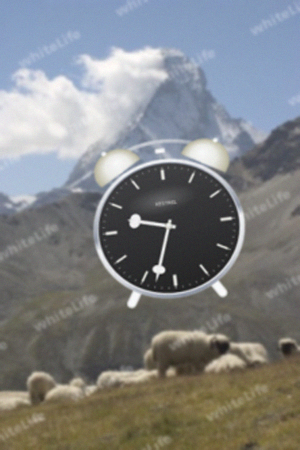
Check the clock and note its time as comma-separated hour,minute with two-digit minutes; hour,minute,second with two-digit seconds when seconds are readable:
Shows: 9,33
